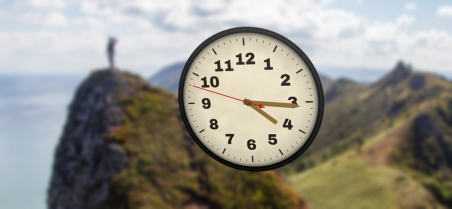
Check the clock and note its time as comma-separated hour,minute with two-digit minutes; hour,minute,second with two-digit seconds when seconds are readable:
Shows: 4,15,48
